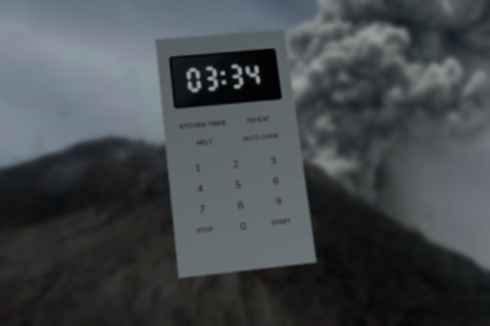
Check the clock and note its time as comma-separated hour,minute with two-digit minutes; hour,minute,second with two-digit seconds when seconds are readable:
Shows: 3,34
